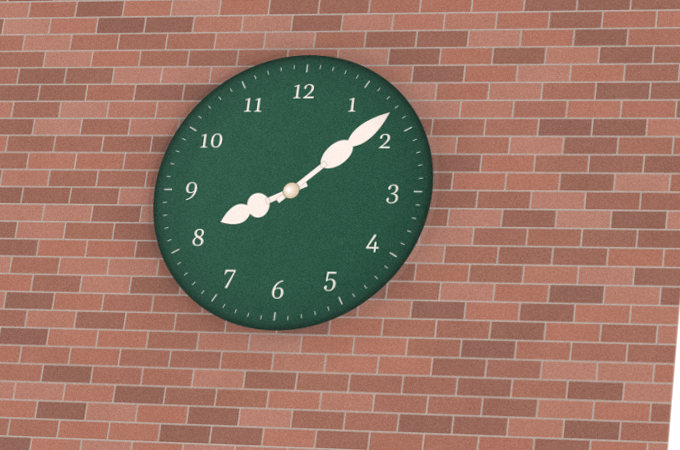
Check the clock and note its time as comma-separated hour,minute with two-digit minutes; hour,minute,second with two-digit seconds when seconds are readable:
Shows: 8,08
